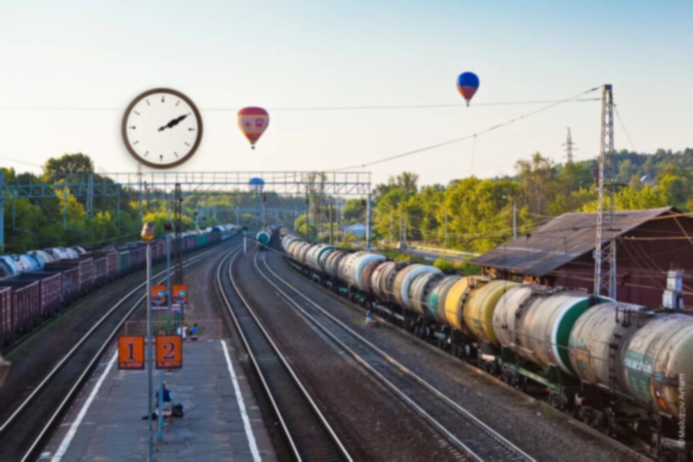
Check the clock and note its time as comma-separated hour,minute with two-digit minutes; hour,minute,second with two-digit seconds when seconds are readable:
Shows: 2,10
